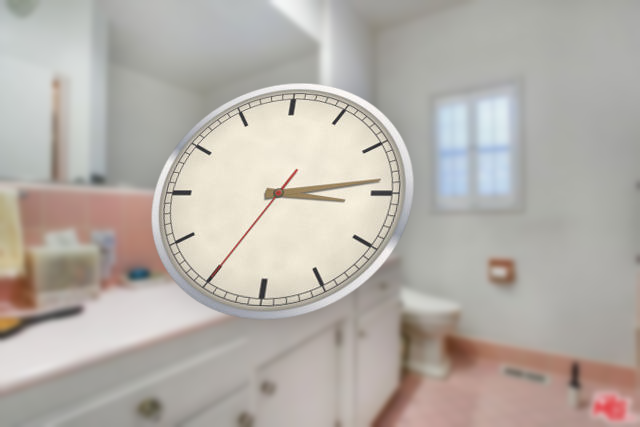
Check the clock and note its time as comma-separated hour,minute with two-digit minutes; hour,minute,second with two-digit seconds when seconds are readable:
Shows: 3,13,35
